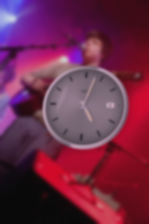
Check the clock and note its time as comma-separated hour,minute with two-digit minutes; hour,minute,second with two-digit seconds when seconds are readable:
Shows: 5,03
